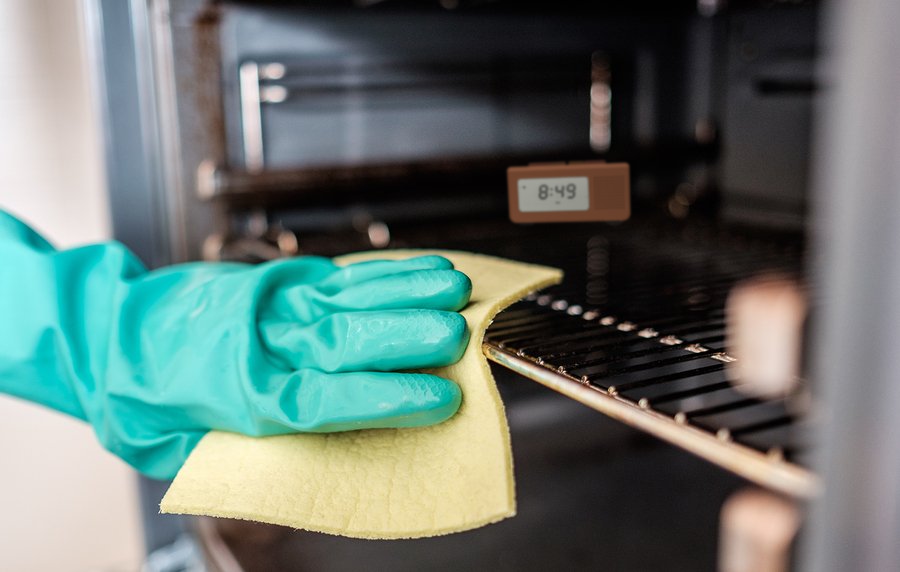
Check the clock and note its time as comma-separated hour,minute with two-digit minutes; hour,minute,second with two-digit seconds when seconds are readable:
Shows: 8,49
